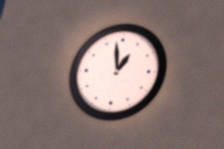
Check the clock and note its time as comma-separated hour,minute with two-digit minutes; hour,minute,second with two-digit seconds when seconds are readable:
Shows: 12,58
